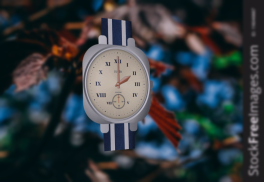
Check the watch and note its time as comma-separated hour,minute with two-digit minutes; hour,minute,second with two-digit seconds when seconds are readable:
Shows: 2,00
